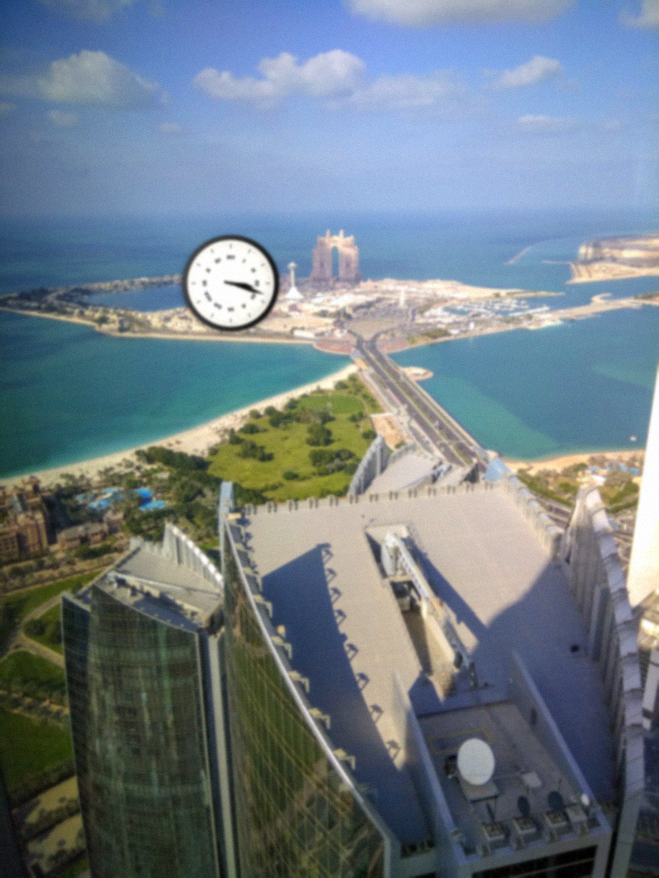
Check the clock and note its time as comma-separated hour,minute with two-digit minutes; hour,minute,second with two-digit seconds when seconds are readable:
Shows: 3,18
